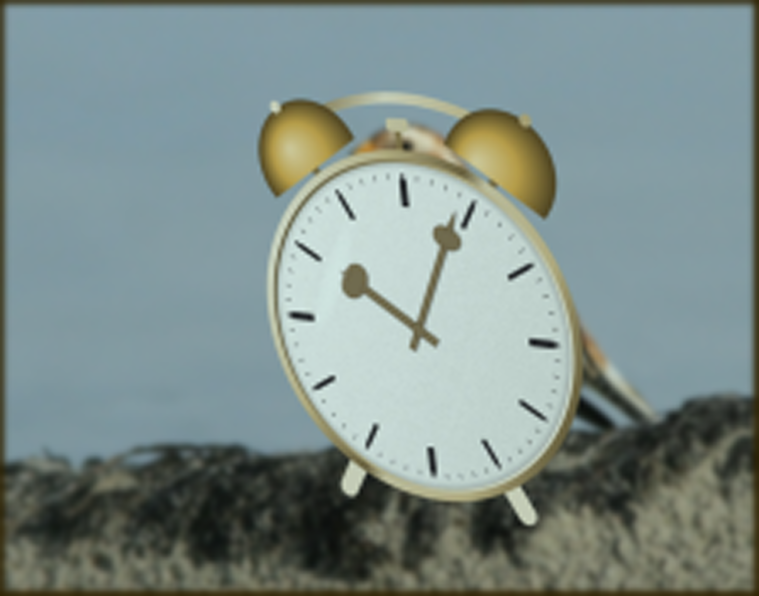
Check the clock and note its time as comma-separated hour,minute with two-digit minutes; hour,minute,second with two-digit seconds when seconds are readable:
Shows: 10,04
